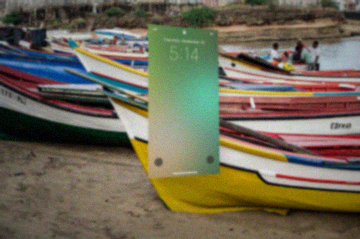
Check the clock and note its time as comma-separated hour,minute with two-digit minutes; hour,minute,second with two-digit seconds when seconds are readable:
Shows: 5,14
